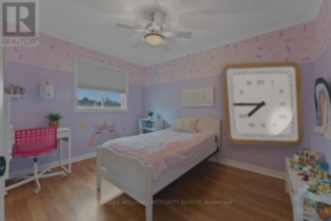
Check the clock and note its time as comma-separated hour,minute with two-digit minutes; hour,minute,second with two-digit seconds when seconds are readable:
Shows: 7,45
